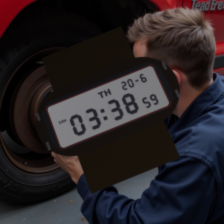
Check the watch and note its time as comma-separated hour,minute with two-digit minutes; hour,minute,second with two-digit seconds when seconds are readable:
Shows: 3,38,59
